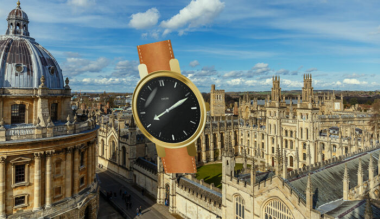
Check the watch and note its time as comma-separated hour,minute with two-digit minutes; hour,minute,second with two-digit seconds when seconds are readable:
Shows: 8,11
